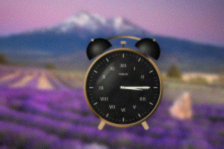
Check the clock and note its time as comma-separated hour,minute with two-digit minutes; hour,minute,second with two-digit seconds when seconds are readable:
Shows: 3,15
